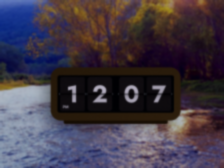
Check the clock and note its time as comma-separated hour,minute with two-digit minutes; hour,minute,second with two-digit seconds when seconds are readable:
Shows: 12,07
